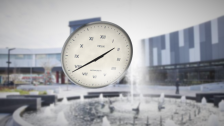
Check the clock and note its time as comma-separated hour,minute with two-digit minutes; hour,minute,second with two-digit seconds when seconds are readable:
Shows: 1,39
